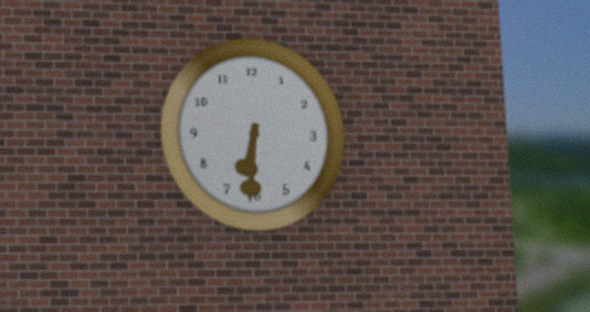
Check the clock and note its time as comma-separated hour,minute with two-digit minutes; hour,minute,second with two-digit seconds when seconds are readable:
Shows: 6,31
